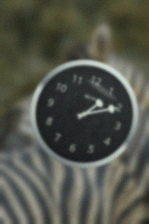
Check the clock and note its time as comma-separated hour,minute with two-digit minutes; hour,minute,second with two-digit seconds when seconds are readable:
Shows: 1,10
